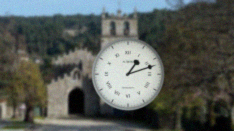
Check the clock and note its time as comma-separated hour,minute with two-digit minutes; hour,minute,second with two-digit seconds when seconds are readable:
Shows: 1,12
